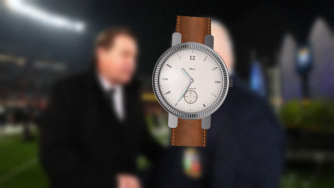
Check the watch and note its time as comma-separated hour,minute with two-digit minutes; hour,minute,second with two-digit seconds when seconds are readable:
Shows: 10,35
